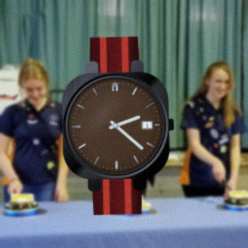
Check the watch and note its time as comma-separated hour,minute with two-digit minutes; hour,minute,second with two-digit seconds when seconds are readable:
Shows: 2,22
